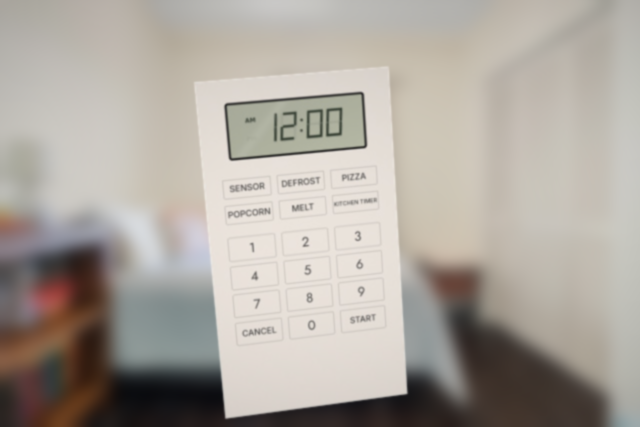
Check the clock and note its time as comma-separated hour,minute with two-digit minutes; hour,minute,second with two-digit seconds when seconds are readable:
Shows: 12,00
